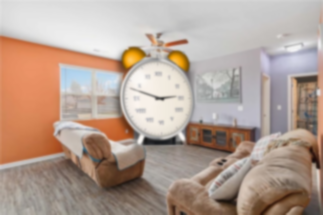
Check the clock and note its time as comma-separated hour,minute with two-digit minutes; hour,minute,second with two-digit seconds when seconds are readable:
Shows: 2,48
